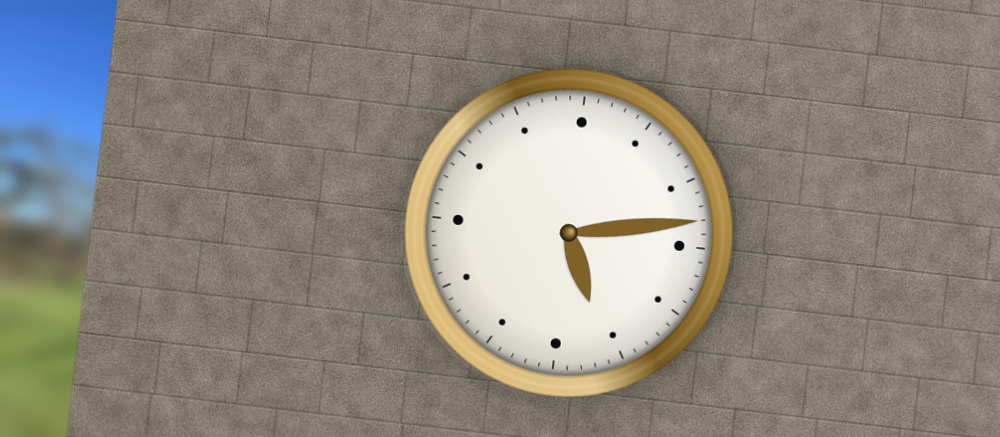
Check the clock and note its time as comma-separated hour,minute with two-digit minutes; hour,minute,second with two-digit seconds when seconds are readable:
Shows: 5,13
